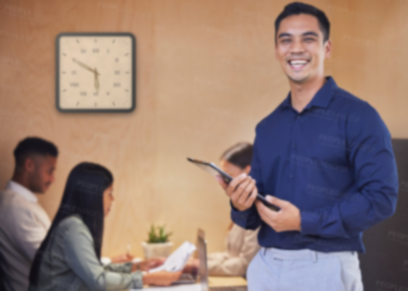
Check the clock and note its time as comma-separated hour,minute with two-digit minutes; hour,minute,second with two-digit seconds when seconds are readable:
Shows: 5,50
